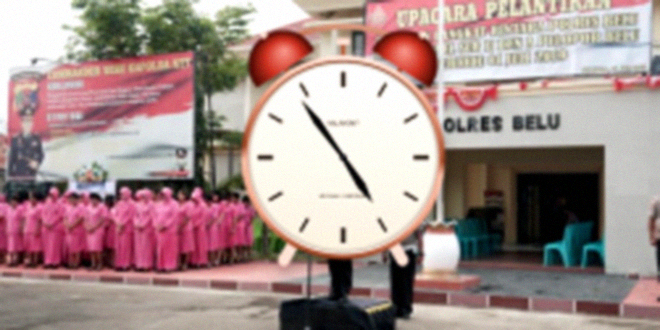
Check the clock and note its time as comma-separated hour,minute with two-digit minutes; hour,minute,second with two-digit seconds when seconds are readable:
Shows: 4,54
